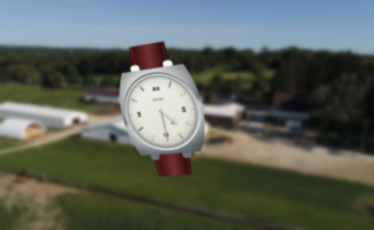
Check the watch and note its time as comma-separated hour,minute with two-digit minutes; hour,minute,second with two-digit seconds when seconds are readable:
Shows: 4,30
